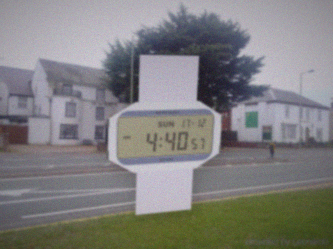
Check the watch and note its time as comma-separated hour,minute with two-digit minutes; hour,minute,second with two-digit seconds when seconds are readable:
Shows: 4,40,57
